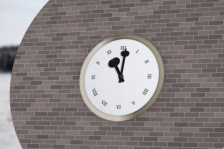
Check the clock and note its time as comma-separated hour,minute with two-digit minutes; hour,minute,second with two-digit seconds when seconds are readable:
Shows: 11,01
